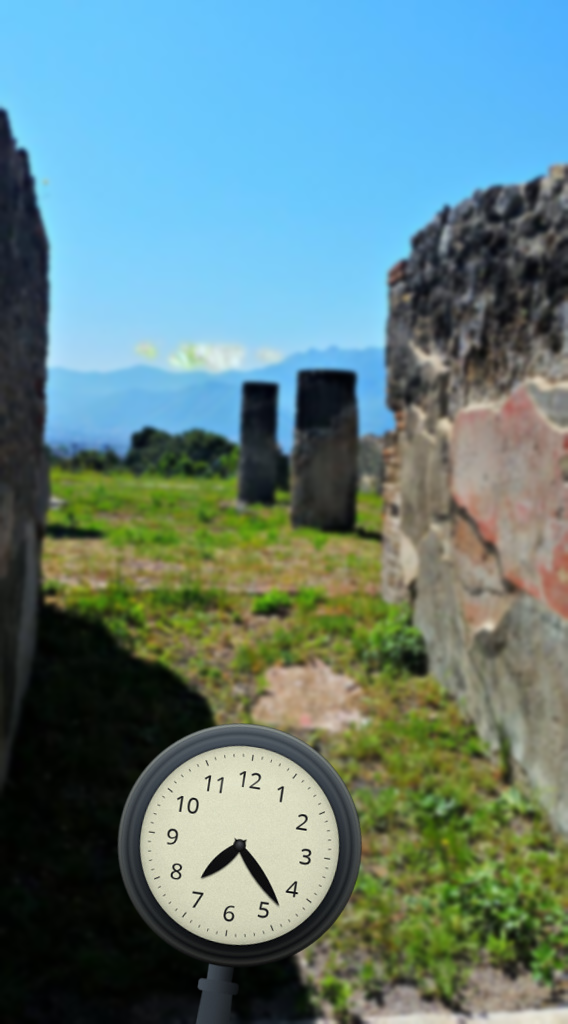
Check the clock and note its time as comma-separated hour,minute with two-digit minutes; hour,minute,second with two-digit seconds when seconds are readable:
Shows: 7,23
